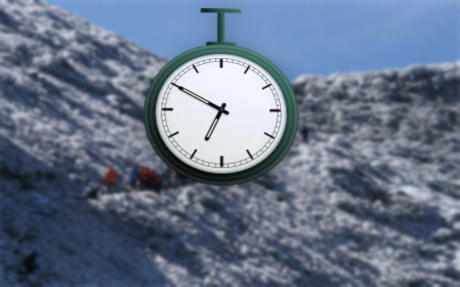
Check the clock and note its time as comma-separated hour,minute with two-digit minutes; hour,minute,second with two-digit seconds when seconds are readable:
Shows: 6,50
